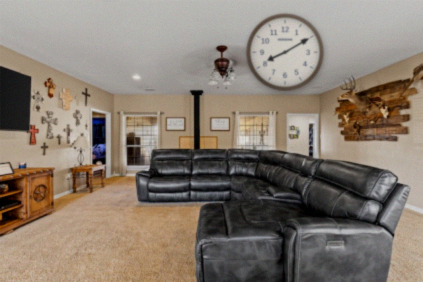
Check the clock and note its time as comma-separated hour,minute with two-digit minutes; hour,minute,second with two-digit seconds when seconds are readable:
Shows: 8,10
